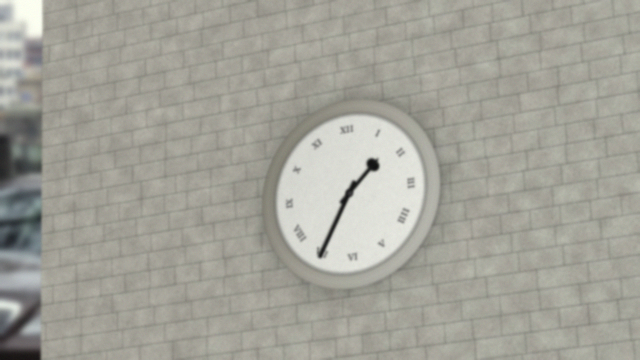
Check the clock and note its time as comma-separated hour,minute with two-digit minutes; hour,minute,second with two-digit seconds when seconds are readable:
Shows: 1,35
